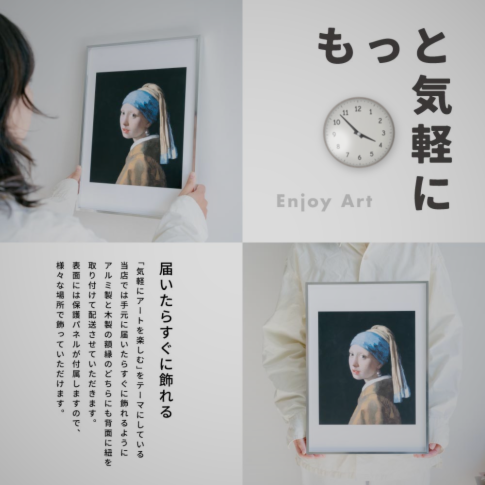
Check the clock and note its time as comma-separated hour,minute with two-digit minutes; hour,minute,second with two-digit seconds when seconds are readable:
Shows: 3,53
